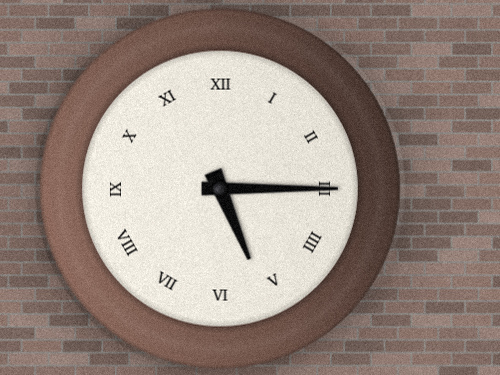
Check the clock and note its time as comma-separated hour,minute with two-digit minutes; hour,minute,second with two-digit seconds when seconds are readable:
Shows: 5,15
